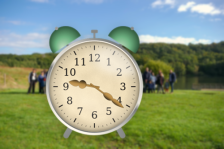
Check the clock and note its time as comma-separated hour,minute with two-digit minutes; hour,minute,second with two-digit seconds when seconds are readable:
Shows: 9,21
